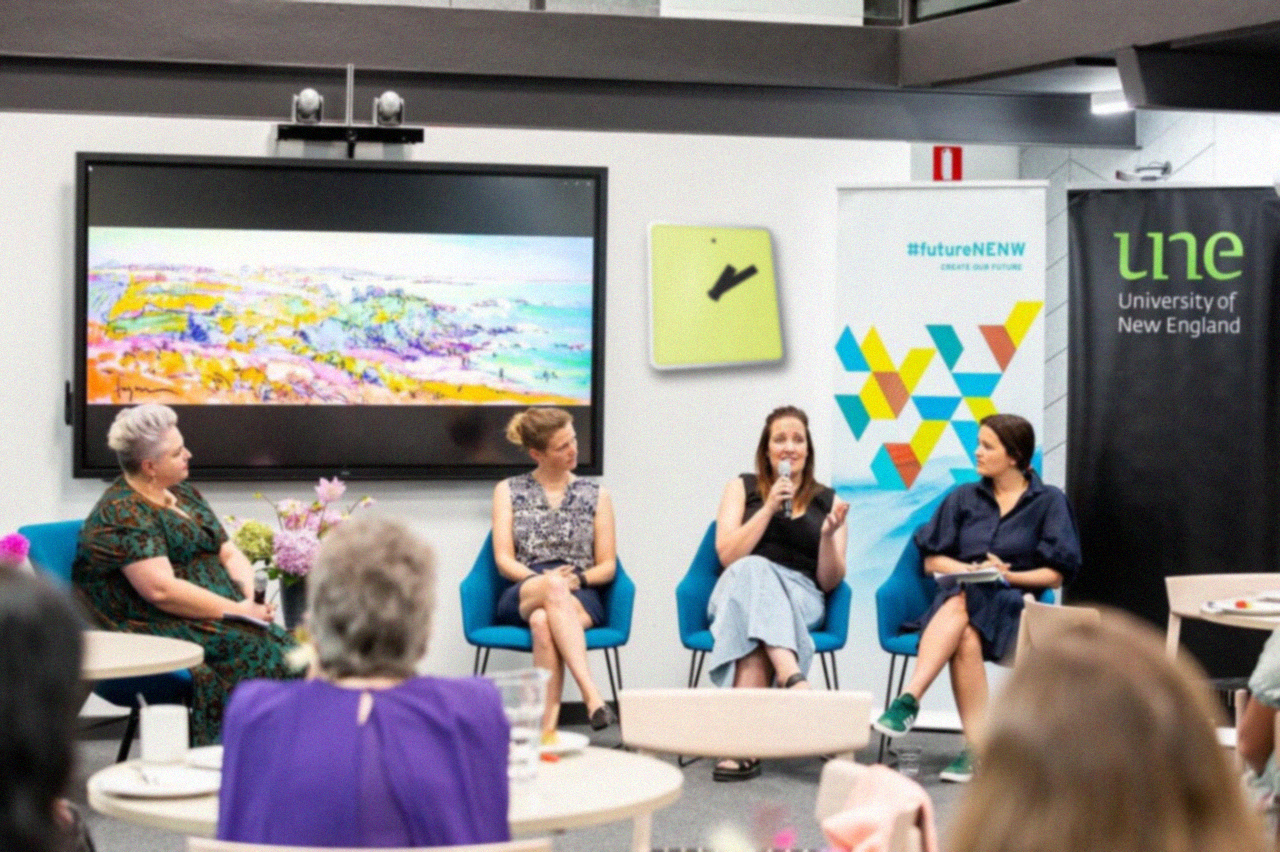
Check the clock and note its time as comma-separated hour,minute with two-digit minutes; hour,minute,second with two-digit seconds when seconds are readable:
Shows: 1,10
